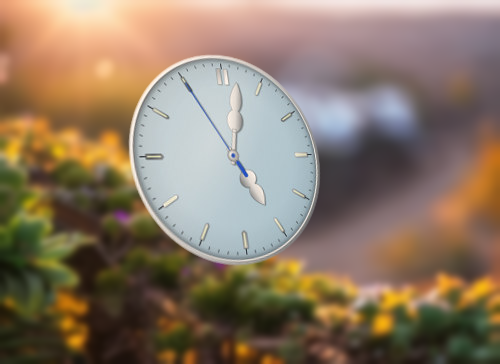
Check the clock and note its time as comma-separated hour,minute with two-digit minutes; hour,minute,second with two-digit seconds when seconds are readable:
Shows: 5,01,55
